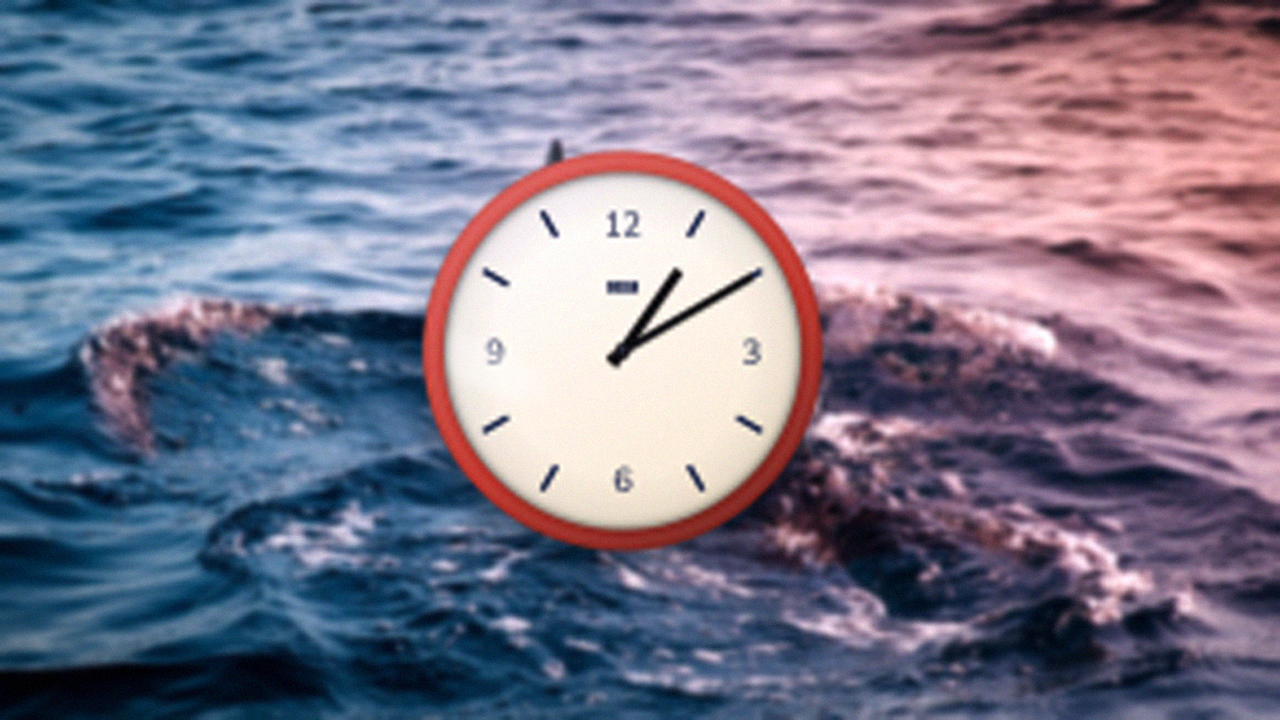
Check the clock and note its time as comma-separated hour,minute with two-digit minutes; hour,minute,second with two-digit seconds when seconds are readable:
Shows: 1,10
